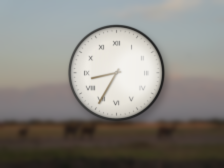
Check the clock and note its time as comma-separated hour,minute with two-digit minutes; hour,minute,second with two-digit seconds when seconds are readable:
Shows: 8,35
